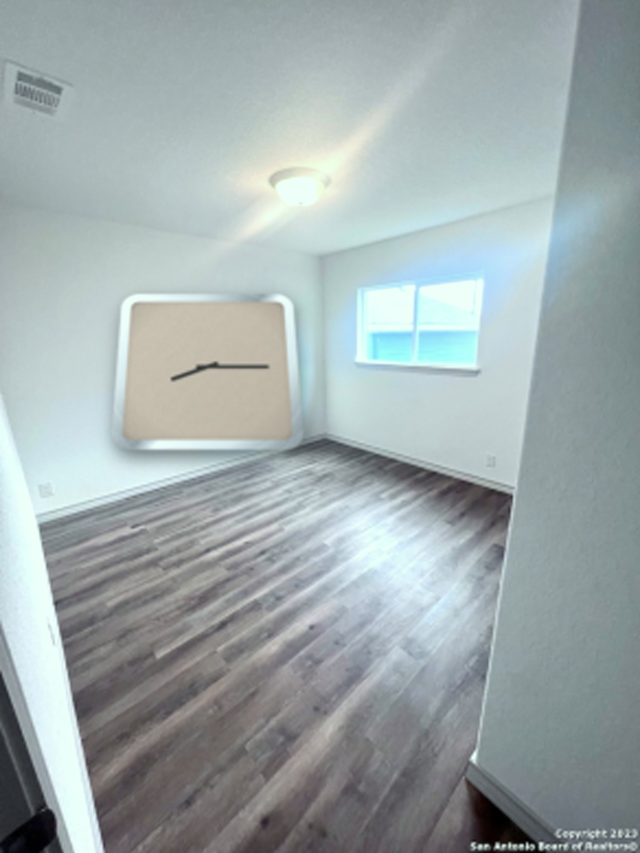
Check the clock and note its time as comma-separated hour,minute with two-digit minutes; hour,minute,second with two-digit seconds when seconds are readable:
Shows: 8,15
